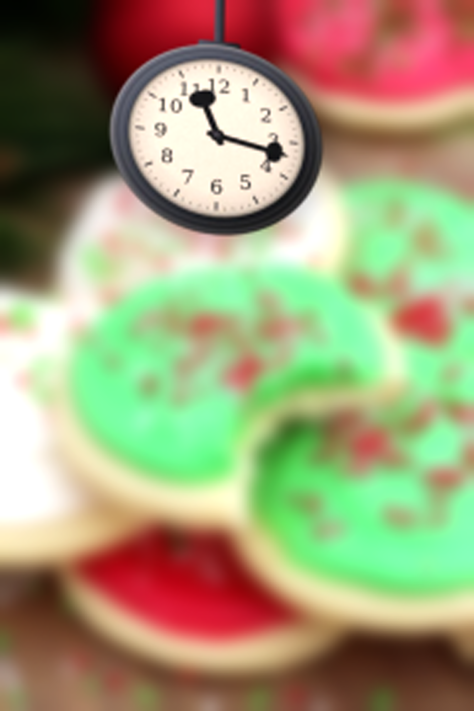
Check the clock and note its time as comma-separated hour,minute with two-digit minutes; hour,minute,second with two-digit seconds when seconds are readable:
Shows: 11,17
